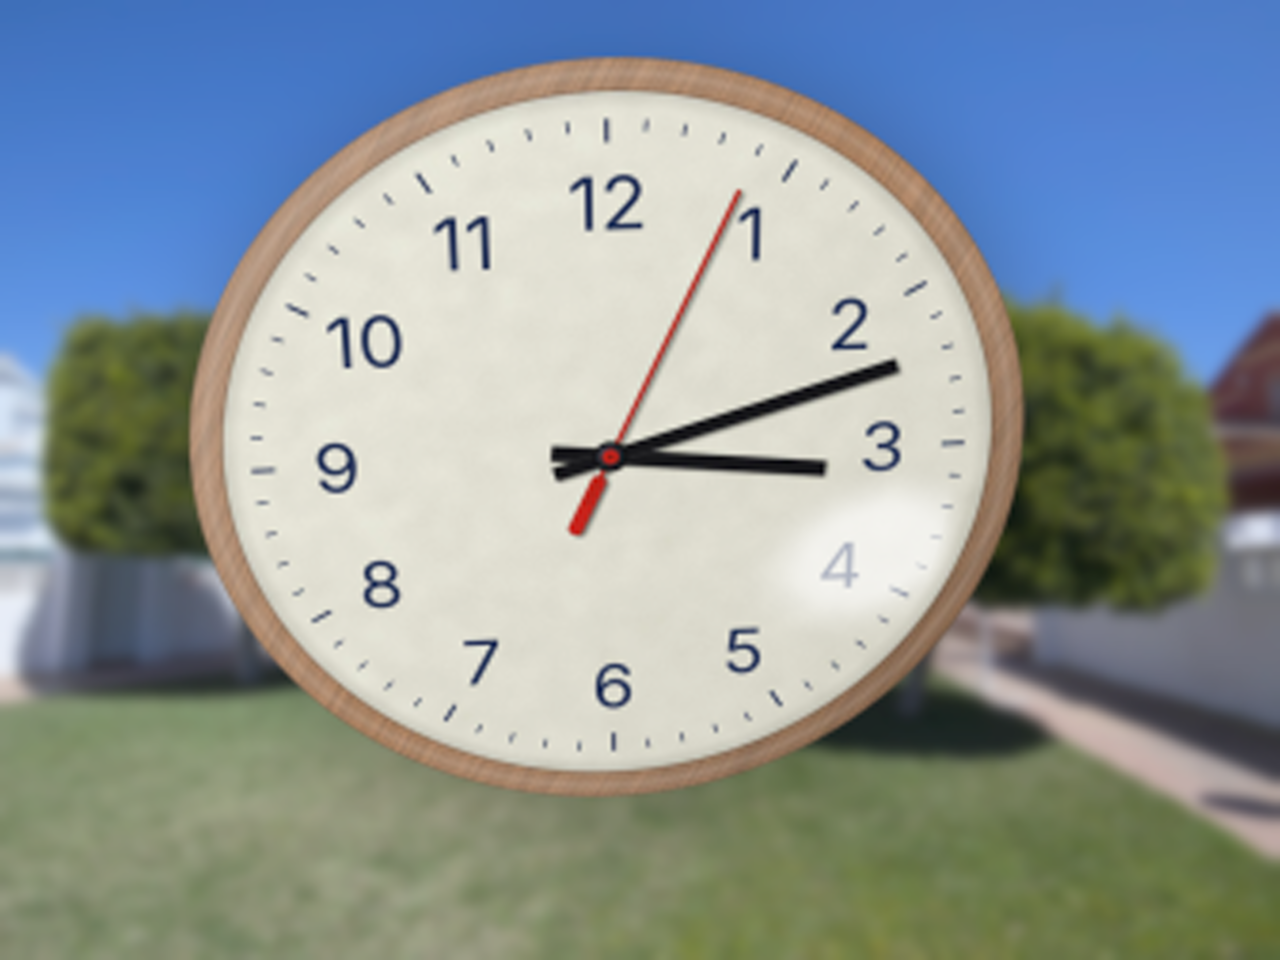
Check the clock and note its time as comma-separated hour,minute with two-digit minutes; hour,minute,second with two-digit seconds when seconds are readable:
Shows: 3,12,04
